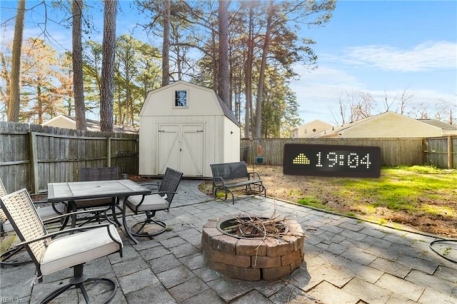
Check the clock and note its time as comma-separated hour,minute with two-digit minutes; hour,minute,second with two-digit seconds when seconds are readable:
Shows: 19,04
